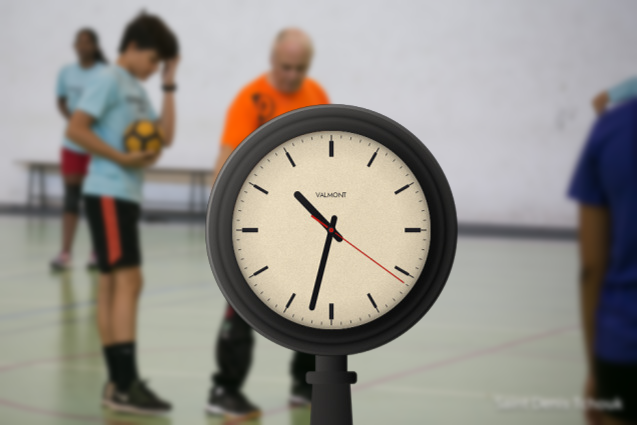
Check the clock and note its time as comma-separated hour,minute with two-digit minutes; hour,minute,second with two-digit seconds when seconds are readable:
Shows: 10,32,21
